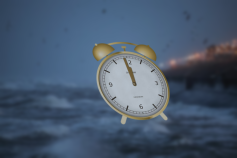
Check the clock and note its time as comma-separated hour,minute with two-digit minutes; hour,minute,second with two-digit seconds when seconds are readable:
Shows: 11,59
